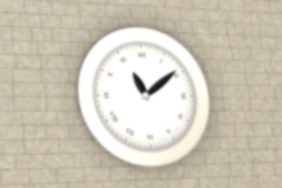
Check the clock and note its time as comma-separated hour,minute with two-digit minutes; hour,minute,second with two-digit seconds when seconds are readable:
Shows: 11,09
